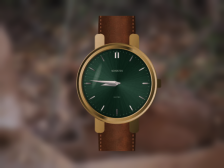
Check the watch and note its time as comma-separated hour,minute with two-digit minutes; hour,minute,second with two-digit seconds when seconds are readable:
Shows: 8,46
